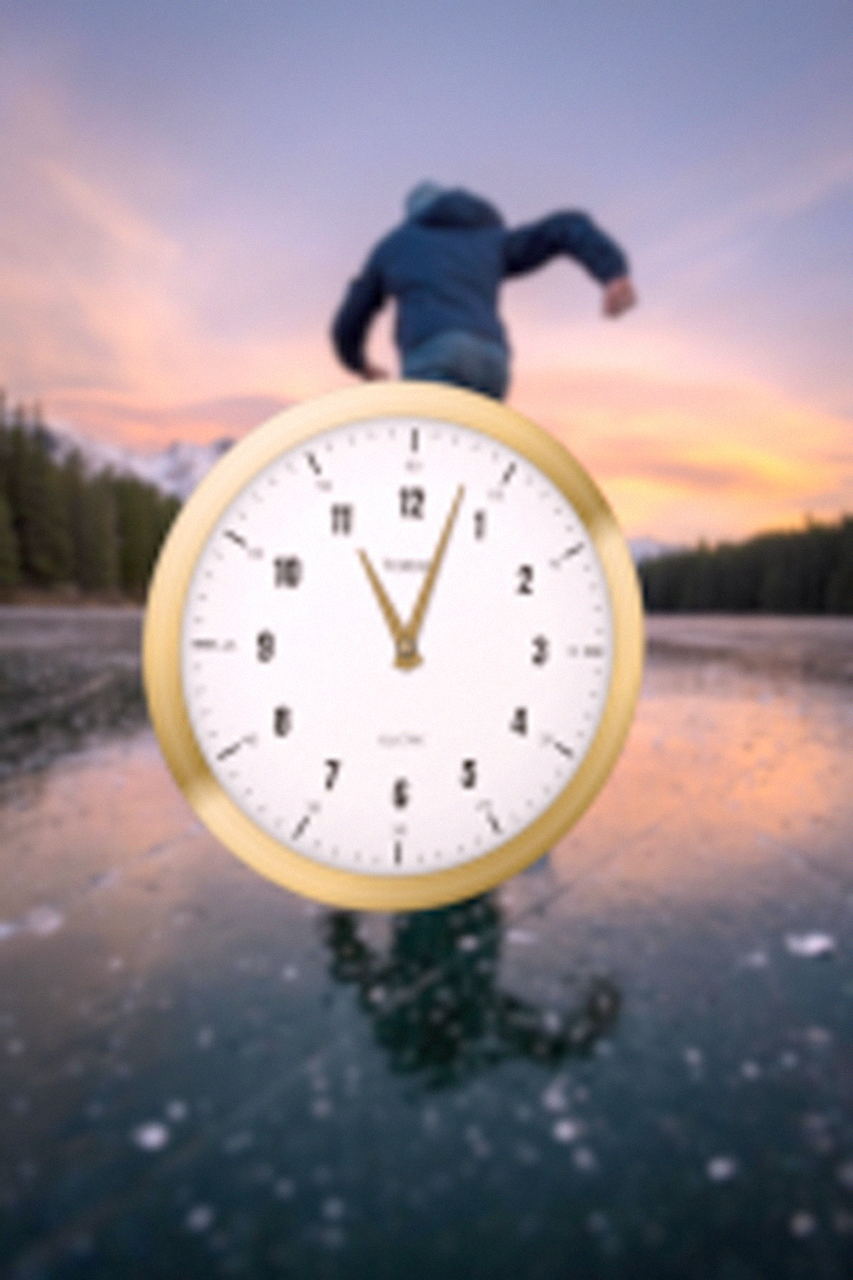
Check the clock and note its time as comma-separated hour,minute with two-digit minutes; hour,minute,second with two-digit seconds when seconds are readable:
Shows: 11,03
